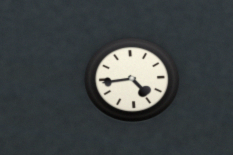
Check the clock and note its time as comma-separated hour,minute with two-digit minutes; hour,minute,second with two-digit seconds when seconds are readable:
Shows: 4,44
